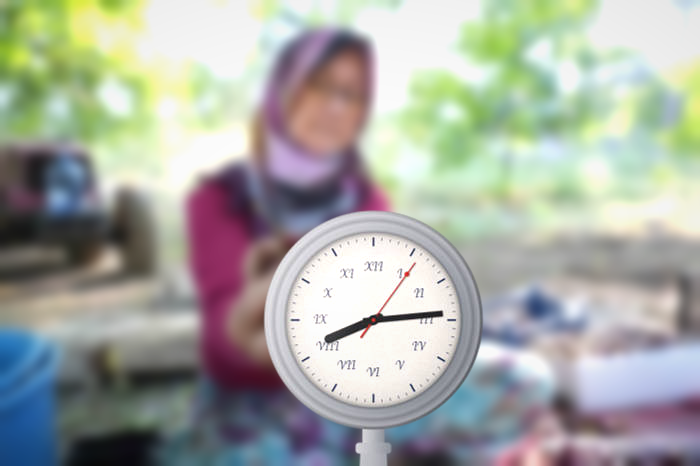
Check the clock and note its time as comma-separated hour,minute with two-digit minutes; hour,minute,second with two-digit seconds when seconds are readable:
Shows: 8,14,06
